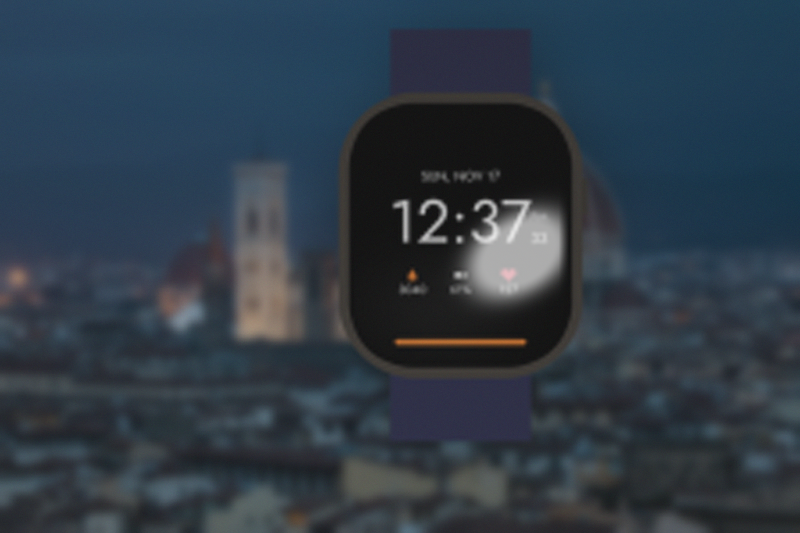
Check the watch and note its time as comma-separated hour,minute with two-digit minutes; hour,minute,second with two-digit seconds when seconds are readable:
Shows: 12,37
